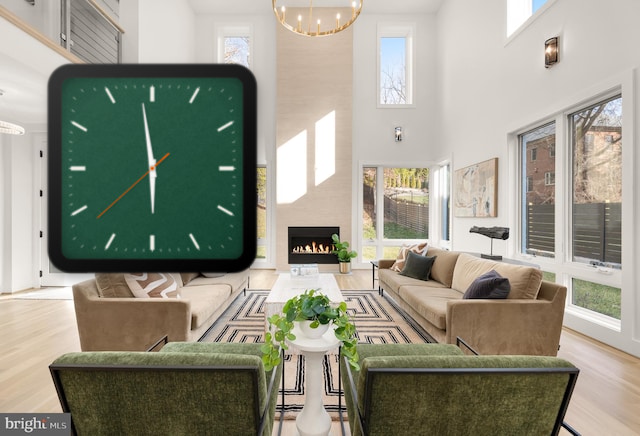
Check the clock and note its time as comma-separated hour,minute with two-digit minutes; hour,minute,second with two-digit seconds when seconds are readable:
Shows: 5,58,38
